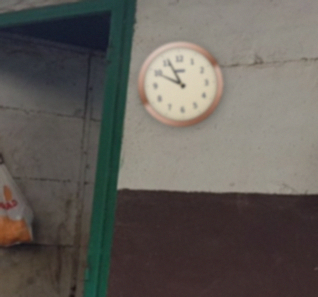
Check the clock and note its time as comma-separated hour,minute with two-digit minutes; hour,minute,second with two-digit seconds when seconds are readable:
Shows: 9,56
